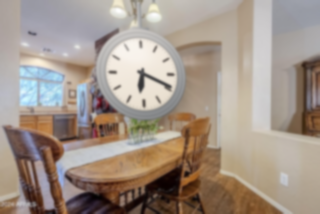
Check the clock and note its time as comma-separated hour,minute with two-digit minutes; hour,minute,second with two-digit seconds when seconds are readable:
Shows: 6,19
